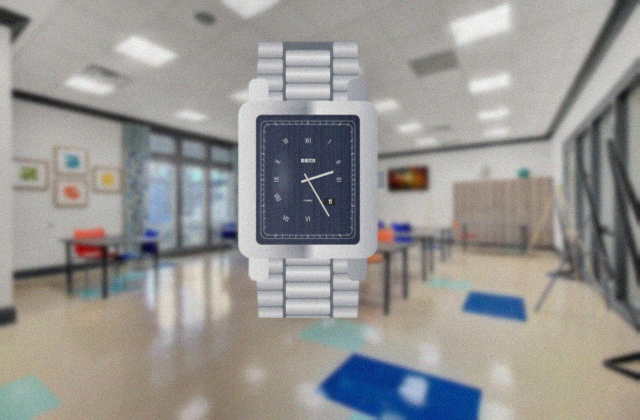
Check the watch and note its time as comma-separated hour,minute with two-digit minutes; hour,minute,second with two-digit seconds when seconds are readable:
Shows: 2,25
